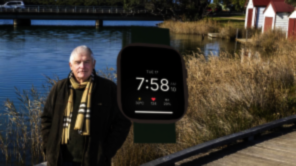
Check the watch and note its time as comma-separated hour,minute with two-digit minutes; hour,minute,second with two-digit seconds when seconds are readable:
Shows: 7,58
